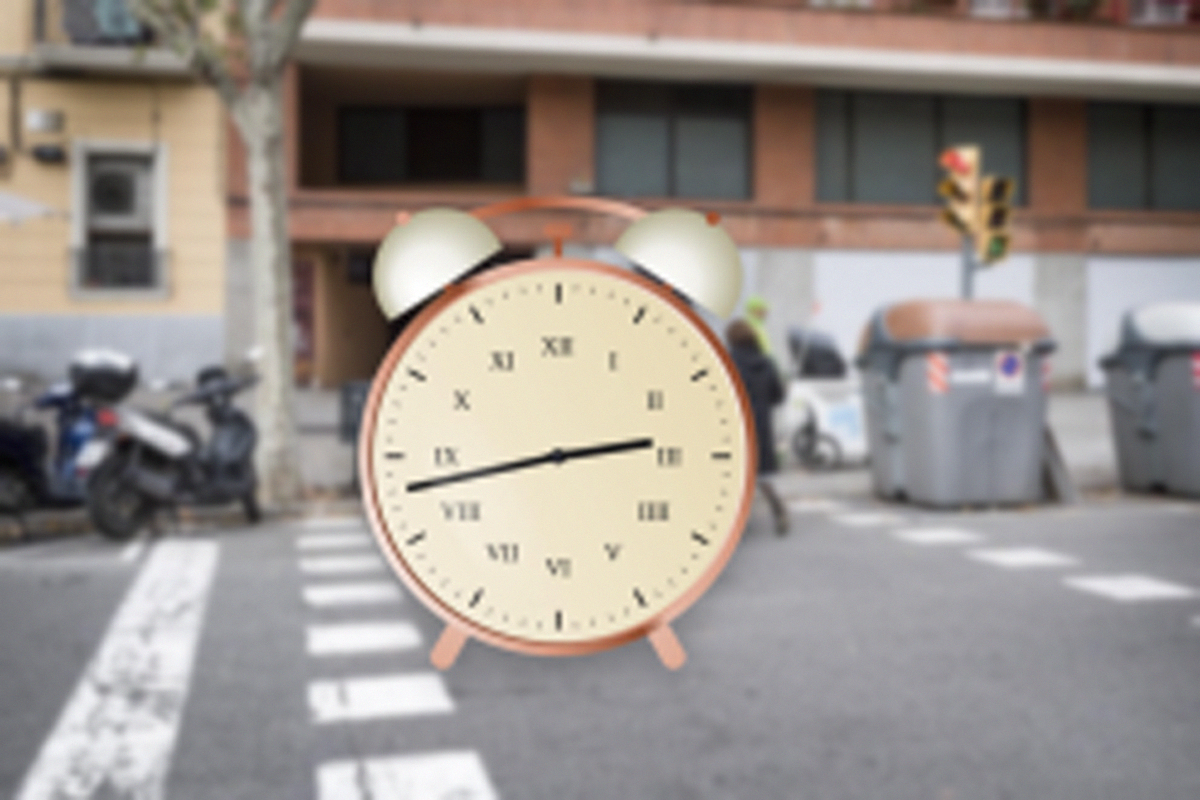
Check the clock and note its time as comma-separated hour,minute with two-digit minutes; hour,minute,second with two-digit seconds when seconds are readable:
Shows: 2,43
